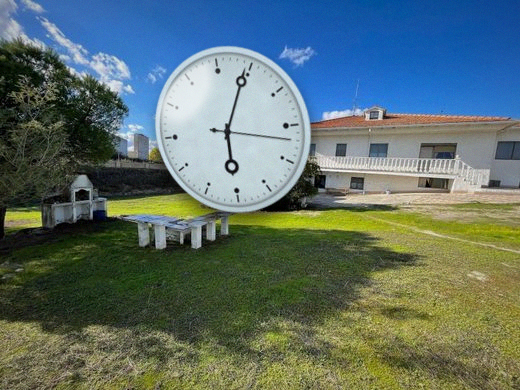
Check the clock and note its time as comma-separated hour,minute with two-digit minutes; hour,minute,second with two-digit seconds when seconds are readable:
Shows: 6,04,17
